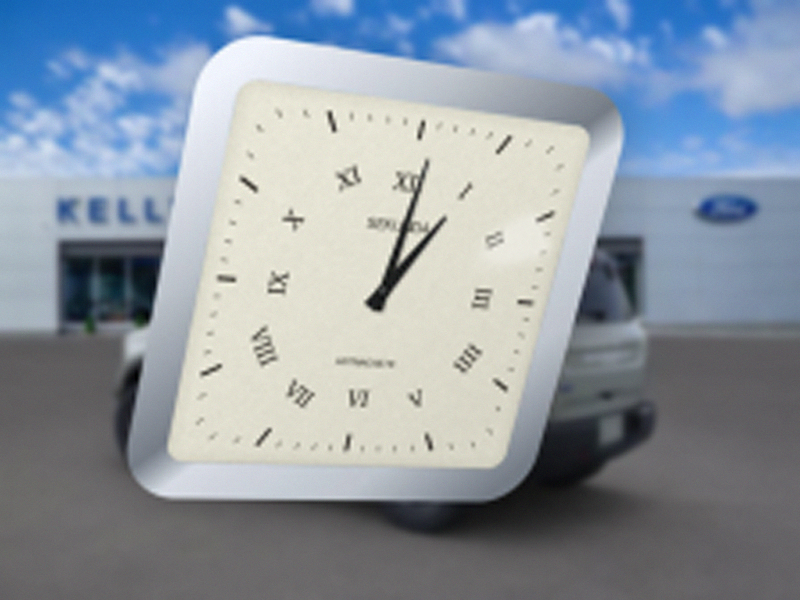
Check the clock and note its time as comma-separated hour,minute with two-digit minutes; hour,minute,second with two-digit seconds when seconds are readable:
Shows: 1,01
